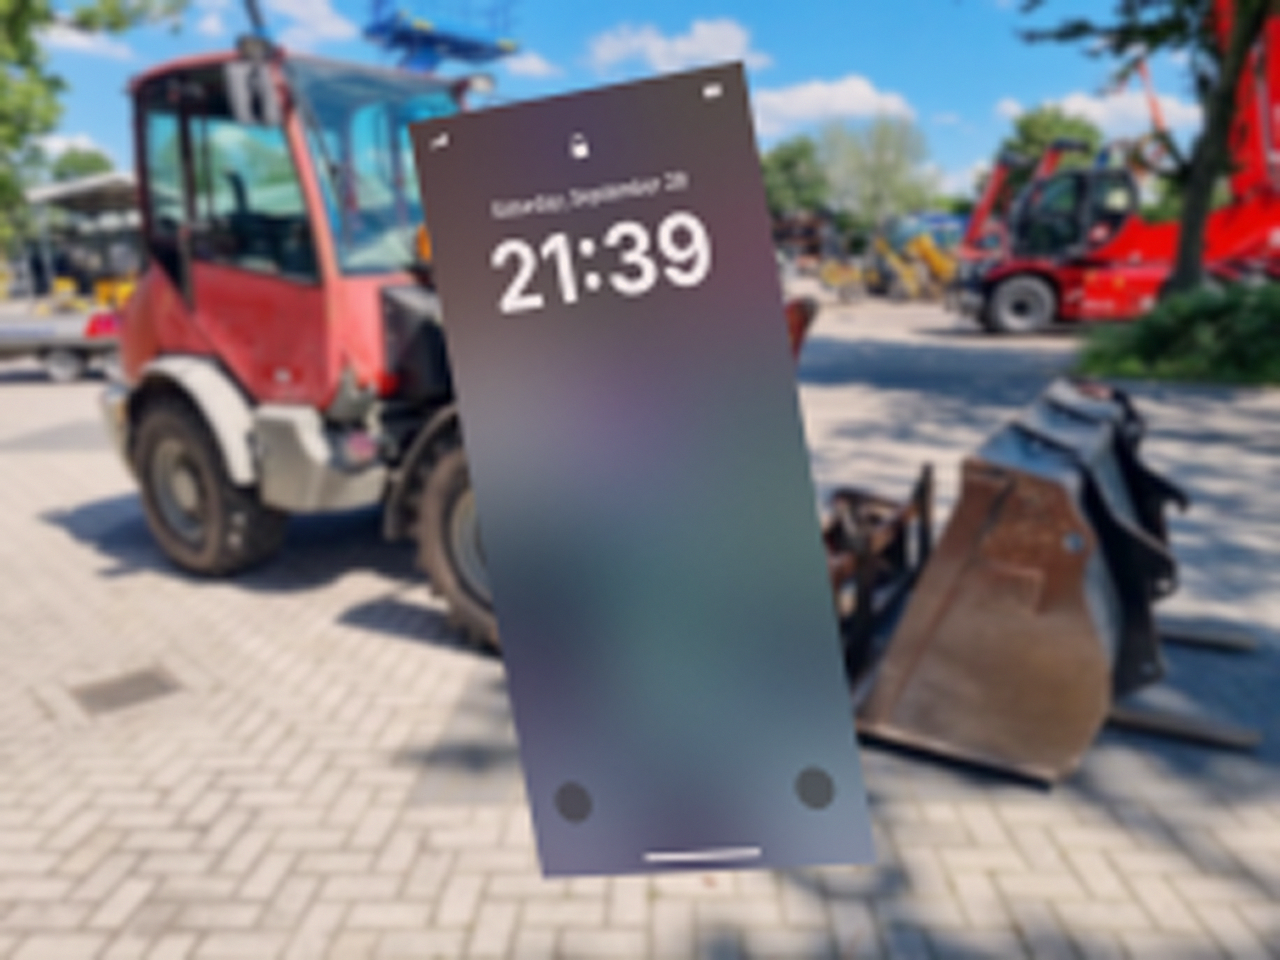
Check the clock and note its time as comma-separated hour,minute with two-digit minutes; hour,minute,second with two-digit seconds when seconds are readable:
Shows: 21,39
